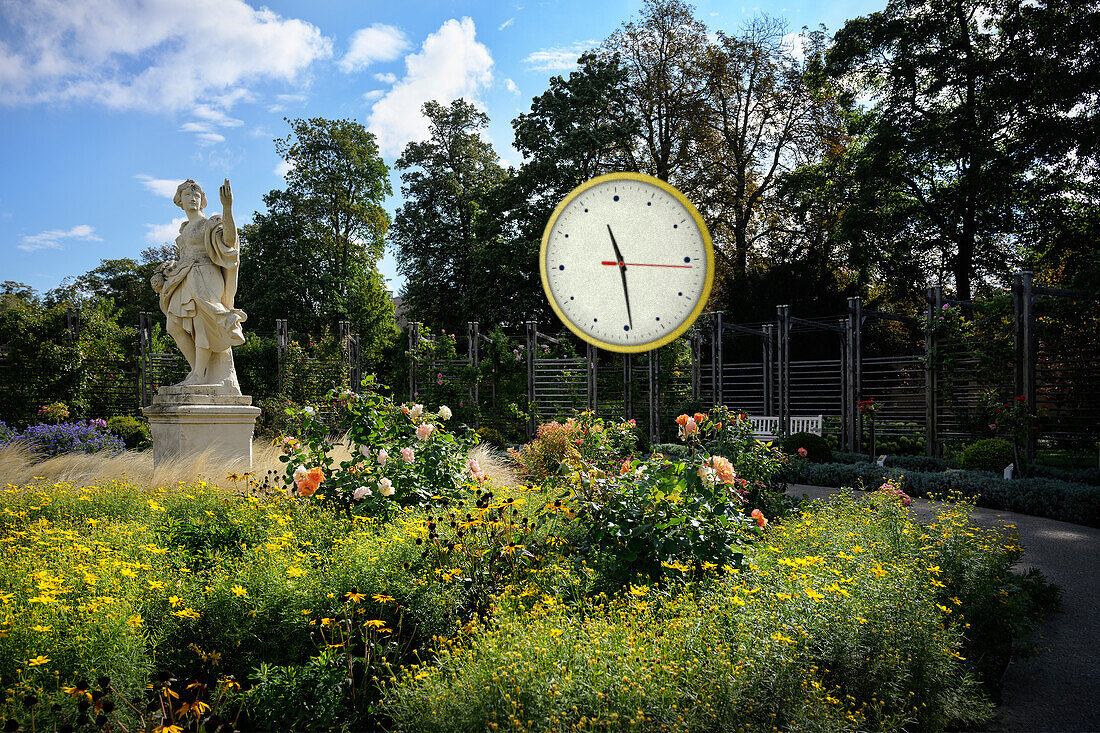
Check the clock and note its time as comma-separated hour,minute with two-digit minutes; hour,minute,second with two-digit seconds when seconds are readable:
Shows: 11,29,16
